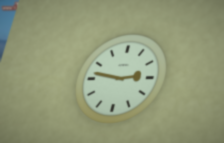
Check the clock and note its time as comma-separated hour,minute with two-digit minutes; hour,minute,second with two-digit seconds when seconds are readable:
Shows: 2,47
